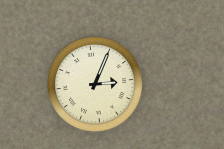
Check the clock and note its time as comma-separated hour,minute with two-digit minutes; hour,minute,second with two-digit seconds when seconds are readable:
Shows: 3,05
